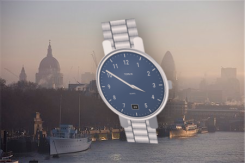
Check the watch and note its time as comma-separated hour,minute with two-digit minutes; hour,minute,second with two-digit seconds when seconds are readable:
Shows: 3,51
